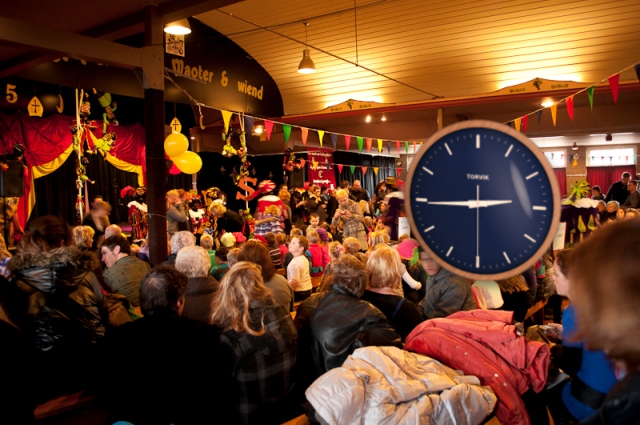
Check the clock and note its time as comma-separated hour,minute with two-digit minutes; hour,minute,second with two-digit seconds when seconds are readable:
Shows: 2,44,30
